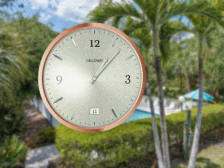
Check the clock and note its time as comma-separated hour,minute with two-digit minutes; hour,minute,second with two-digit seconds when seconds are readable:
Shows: 1,07
